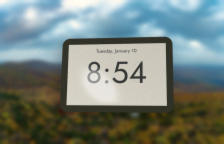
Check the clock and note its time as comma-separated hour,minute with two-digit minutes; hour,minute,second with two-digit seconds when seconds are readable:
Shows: 8,54
